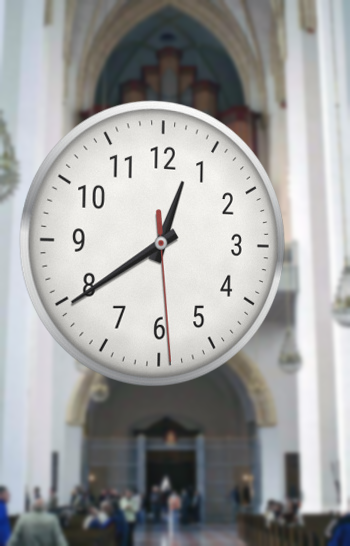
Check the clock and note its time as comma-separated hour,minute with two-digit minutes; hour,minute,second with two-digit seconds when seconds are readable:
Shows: 12,39,29
